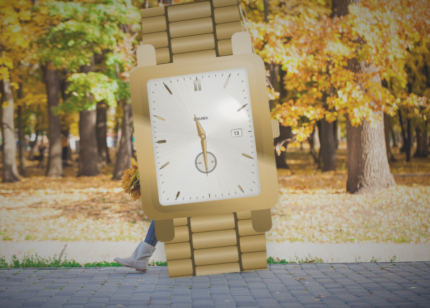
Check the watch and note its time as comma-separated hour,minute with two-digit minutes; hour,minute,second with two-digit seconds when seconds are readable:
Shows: 11,30
